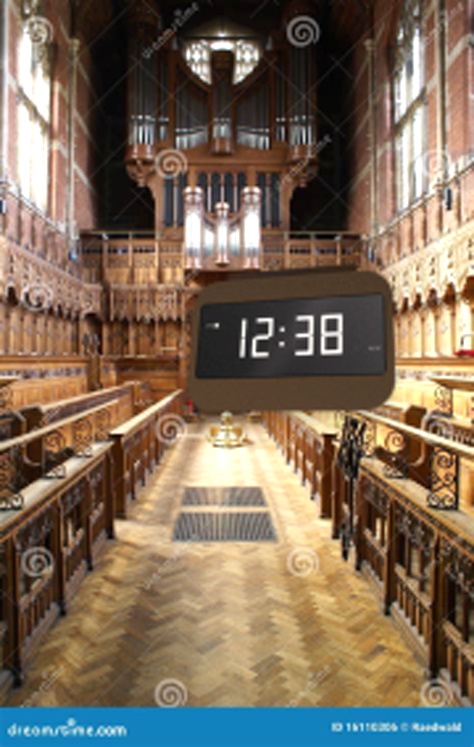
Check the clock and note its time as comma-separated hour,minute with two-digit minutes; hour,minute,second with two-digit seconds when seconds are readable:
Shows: 12,38
